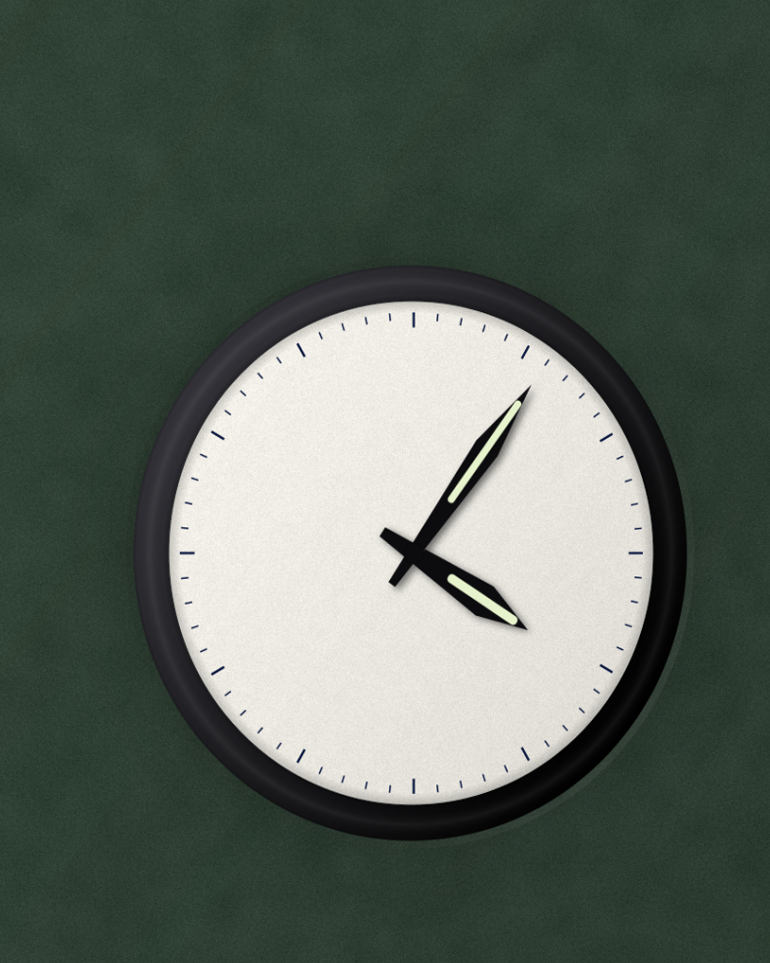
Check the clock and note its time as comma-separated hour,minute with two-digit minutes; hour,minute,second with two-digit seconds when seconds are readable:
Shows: 4,06
